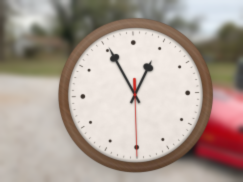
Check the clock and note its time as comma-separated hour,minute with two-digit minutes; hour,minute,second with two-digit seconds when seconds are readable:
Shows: 12,55,30
